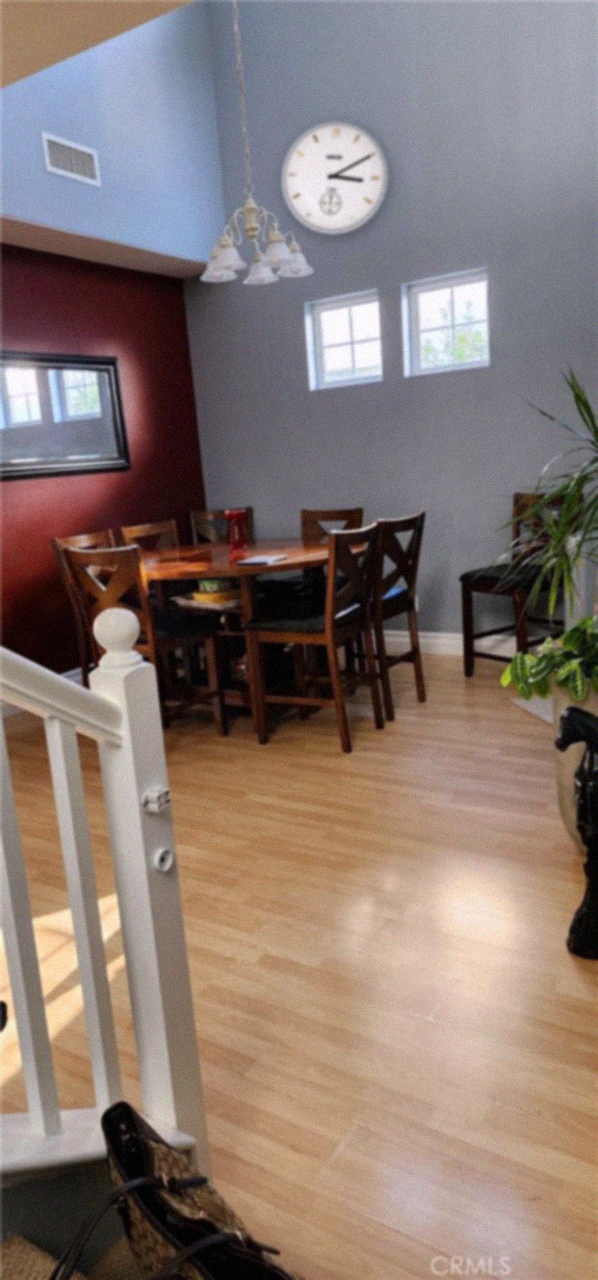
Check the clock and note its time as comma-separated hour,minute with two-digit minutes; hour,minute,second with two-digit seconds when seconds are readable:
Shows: 3,10
